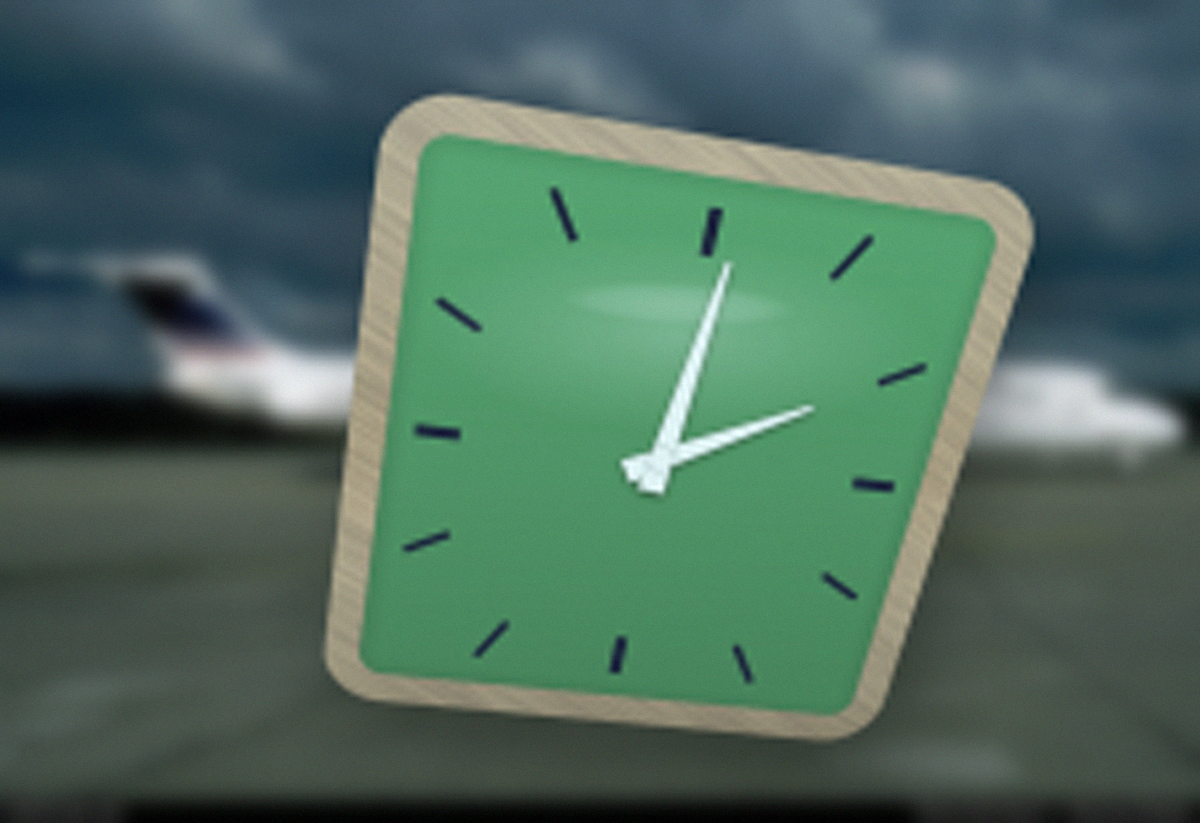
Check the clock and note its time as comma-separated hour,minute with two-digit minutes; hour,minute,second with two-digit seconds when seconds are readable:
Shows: 2,01
